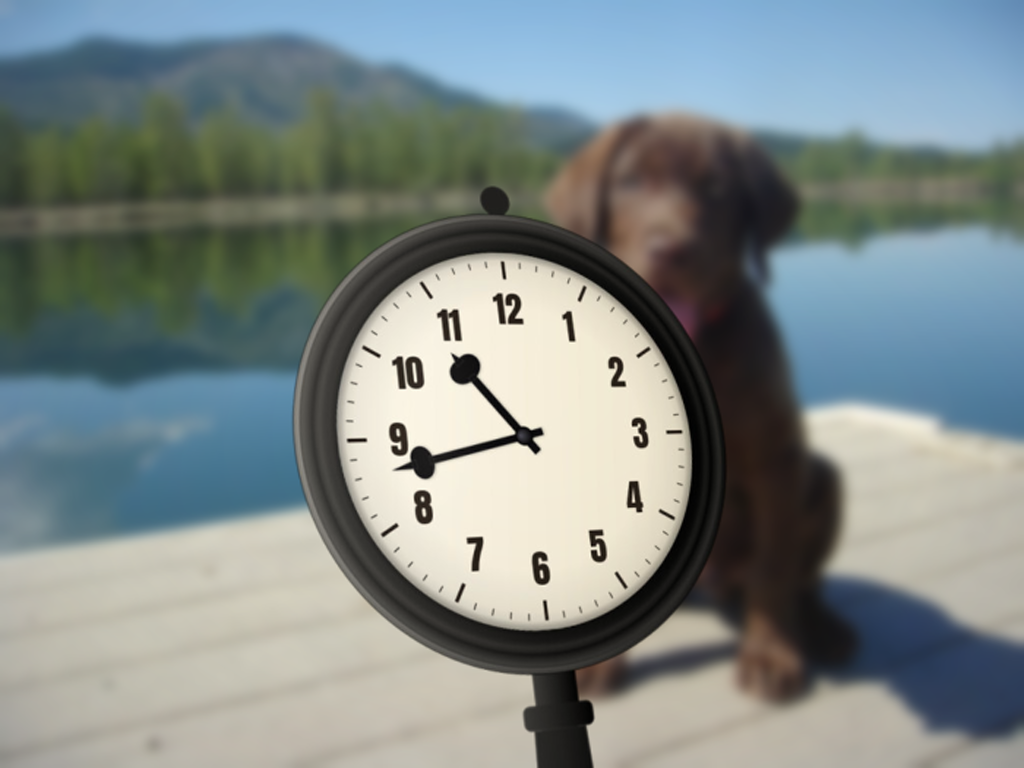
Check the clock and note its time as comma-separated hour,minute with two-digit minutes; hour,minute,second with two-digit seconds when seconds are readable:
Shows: 10,43
